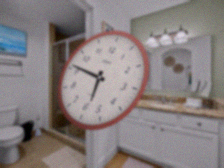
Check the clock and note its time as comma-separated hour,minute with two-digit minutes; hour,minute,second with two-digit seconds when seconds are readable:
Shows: 5,46
